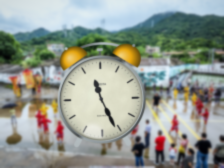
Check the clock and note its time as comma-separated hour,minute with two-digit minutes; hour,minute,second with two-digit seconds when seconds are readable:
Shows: 11,26
